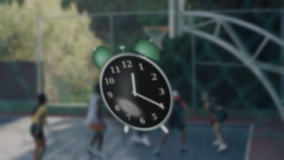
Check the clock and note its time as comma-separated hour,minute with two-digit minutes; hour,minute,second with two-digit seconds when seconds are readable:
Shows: 12,20
